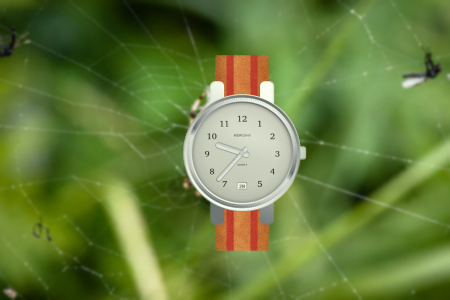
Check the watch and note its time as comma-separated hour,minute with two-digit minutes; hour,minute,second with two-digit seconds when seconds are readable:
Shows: 9,37
